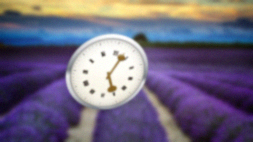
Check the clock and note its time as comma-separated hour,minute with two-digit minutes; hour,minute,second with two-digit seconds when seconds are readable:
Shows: 5,03
